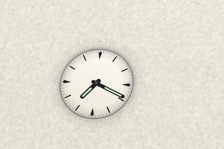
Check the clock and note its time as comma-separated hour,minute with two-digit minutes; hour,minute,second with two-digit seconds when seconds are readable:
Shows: 7,19
